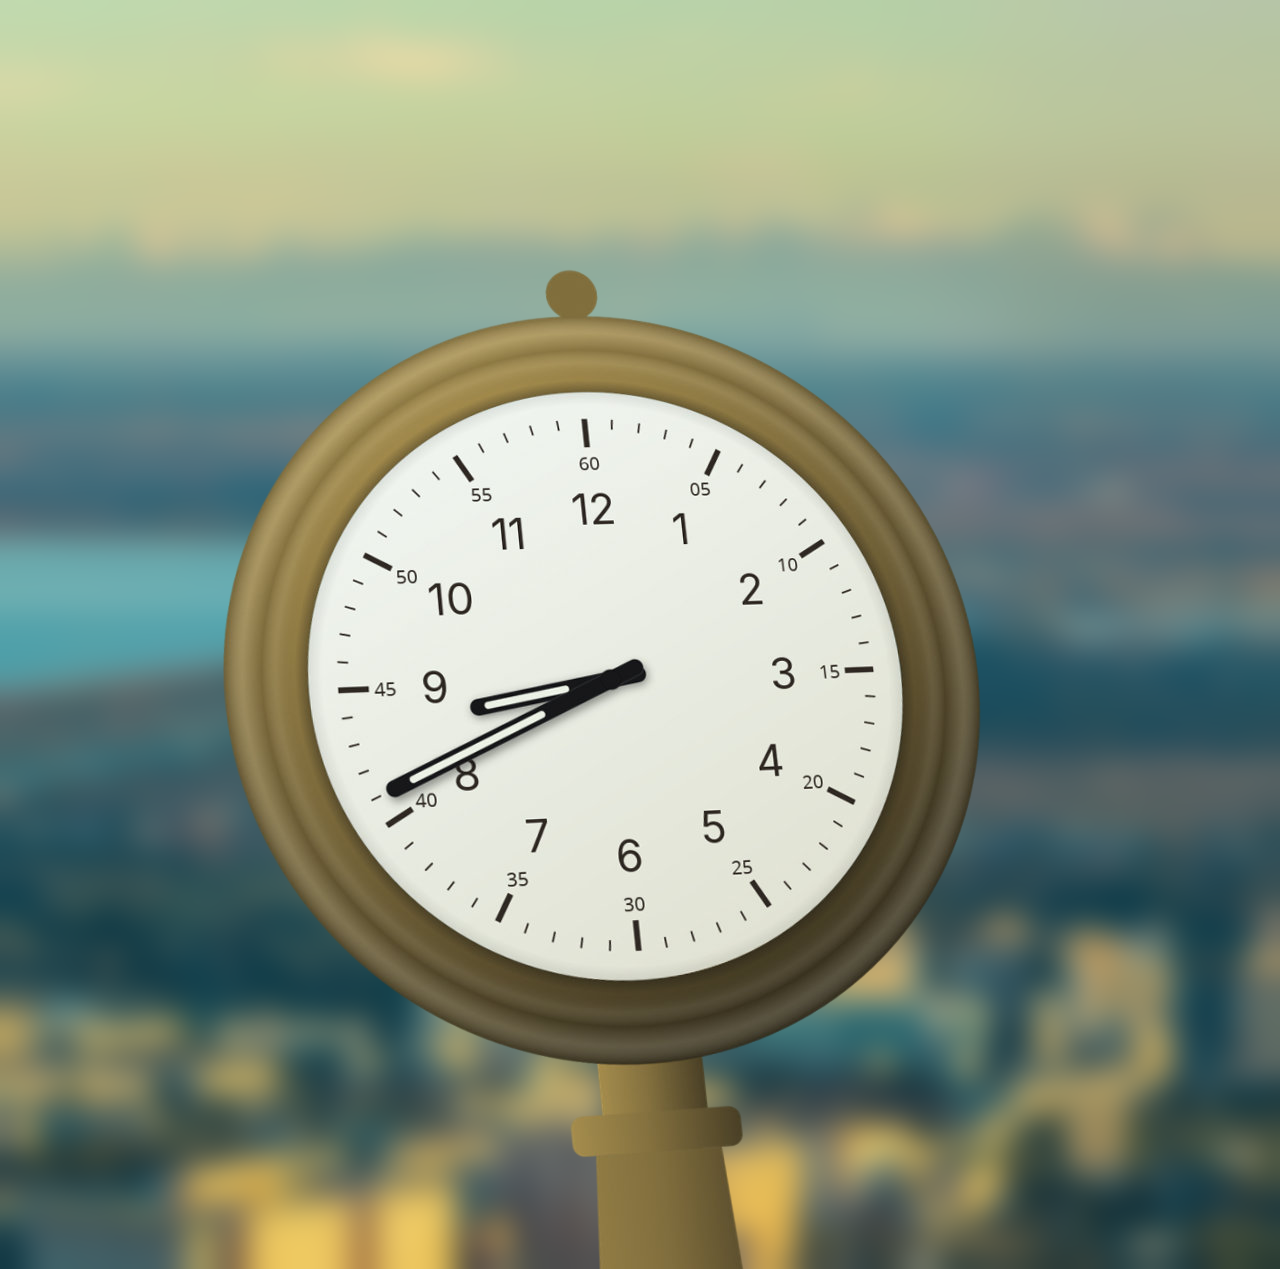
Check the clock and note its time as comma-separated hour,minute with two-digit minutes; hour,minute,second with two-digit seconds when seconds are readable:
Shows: 8,41
